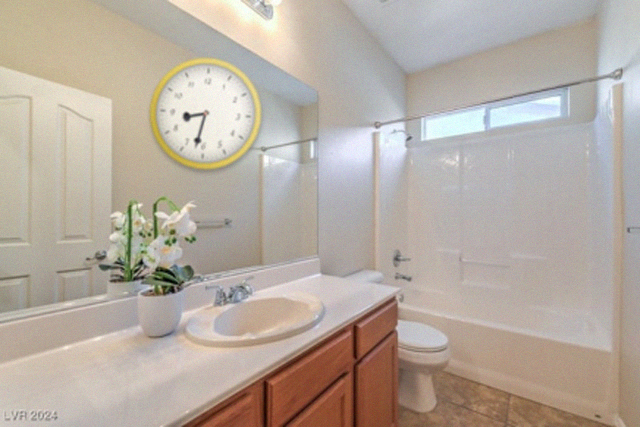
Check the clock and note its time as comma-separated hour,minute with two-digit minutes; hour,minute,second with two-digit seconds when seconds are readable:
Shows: 8,32
